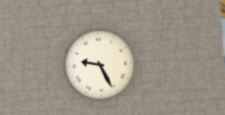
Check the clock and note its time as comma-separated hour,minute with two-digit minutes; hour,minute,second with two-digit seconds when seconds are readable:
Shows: 9,26
